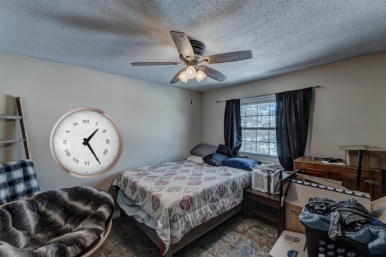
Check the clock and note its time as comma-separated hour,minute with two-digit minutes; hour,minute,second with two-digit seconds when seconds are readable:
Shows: 1,25
